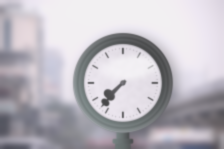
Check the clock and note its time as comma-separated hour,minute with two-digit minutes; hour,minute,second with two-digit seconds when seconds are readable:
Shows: 7,37
